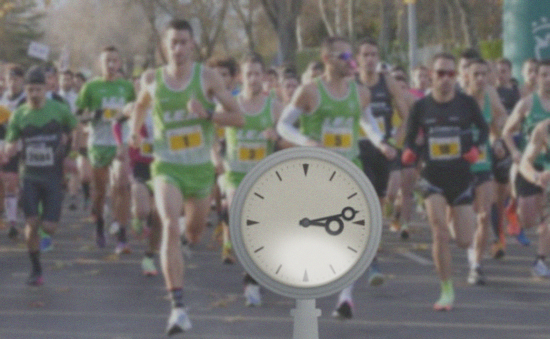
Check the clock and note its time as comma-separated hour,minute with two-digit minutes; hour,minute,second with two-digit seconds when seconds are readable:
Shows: 3,13
